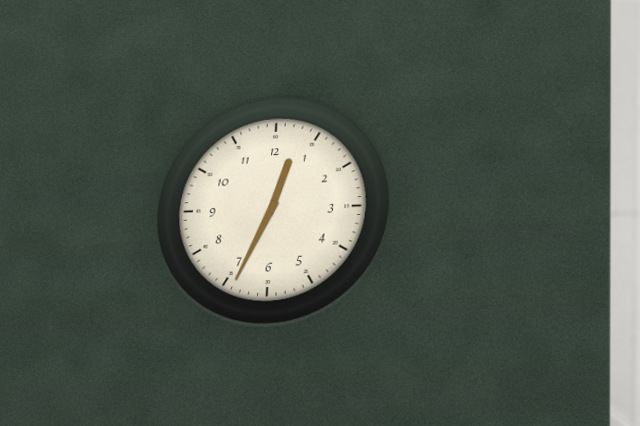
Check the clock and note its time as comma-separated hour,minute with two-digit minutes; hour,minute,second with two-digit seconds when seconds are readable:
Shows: 12,34
